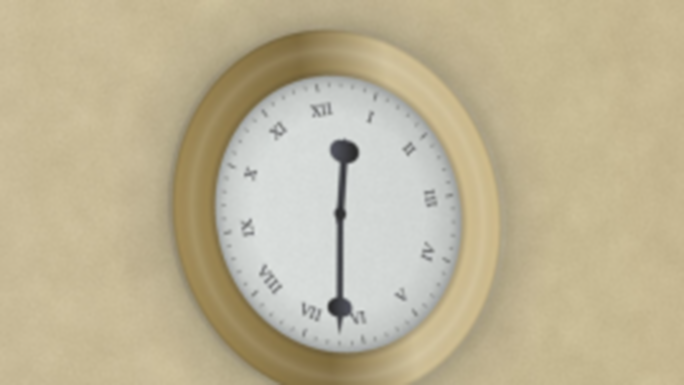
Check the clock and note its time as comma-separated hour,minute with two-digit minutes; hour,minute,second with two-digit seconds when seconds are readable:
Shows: 12,32
